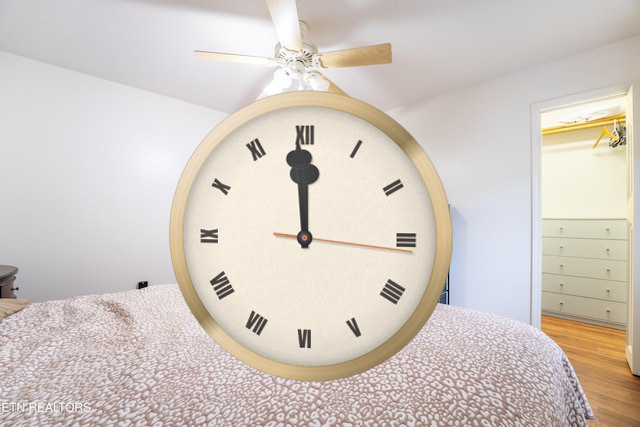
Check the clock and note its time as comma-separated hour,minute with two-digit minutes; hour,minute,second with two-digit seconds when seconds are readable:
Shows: 11,59,16
